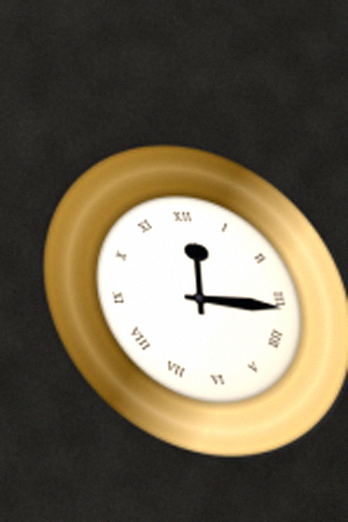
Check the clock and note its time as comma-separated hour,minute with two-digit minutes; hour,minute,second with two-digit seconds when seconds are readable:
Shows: 12,16
